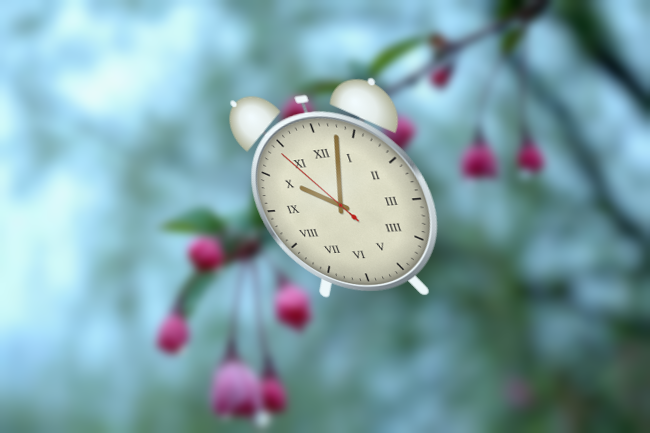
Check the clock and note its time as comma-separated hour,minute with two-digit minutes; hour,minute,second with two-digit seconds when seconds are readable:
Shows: 10,02,54
